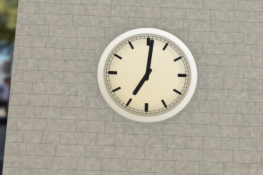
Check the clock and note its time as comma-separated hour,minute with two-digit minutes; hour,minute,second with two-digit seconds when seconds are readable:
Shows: 7,01
